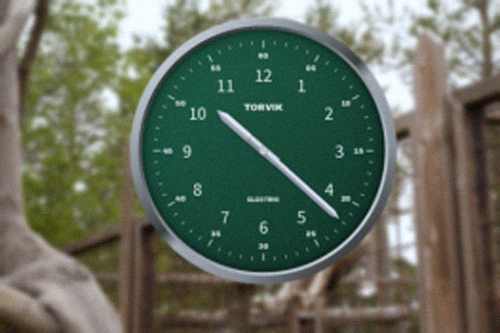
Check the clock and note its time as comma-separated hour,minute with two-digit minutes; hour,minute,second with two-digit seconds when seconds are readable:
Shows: 10,22
